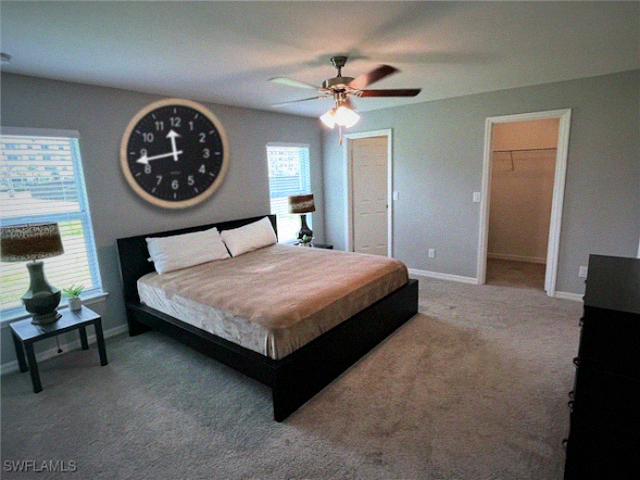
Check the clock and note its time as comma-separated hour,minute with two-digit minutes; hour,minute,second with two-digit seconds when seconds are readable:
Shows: 11,43
